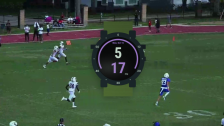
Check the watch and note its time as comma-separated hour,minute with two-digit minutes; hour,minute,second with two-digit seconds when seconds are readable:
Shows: 5,17
